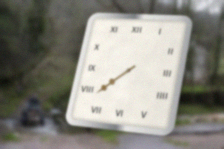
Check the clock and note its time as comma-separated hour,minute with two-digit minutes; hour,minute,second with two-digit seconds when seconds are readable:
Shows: 7,38
